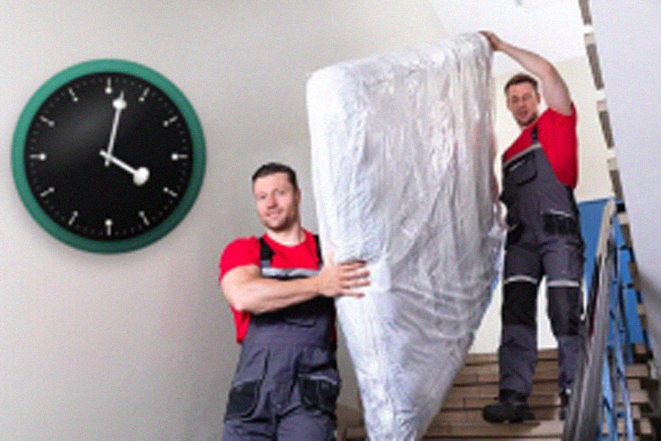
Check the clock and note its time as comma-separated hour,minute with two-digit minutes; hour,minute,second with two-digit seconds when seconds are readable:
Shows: 4,02
